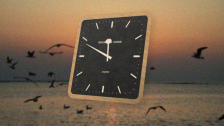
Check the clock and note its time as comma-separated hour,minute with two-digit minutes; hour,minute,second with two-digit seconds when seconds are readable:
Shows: 11,49
